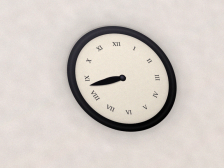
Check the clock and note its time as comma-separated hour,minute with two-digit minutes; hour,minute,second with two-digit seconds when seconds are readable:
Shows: 8,43
